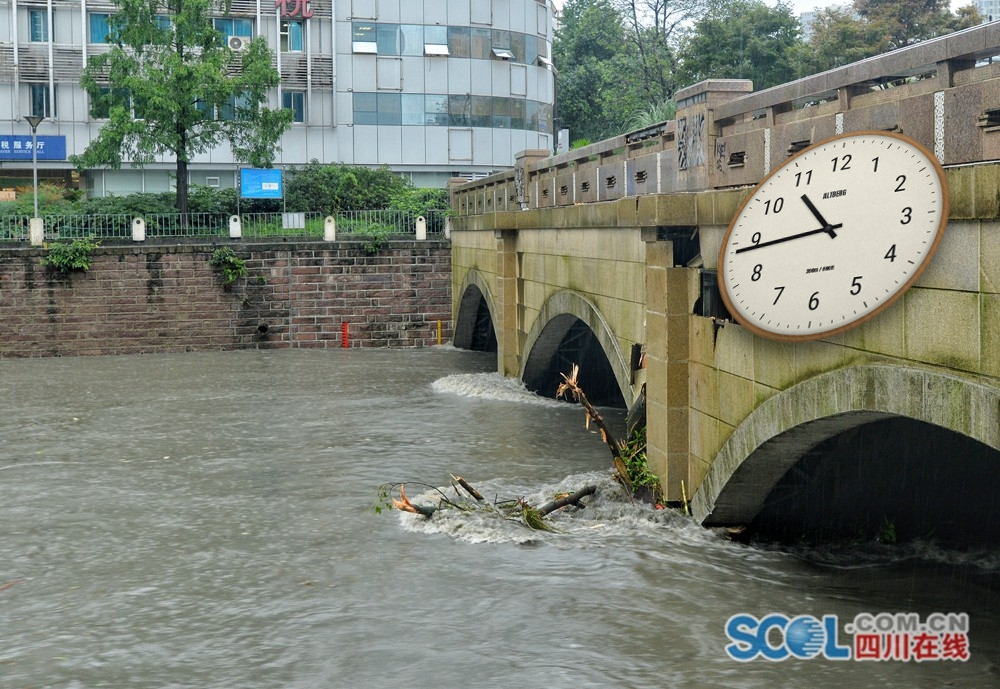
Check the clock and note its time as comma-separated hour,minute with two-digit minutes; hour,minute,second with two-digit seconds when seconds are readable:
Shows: 10,44
